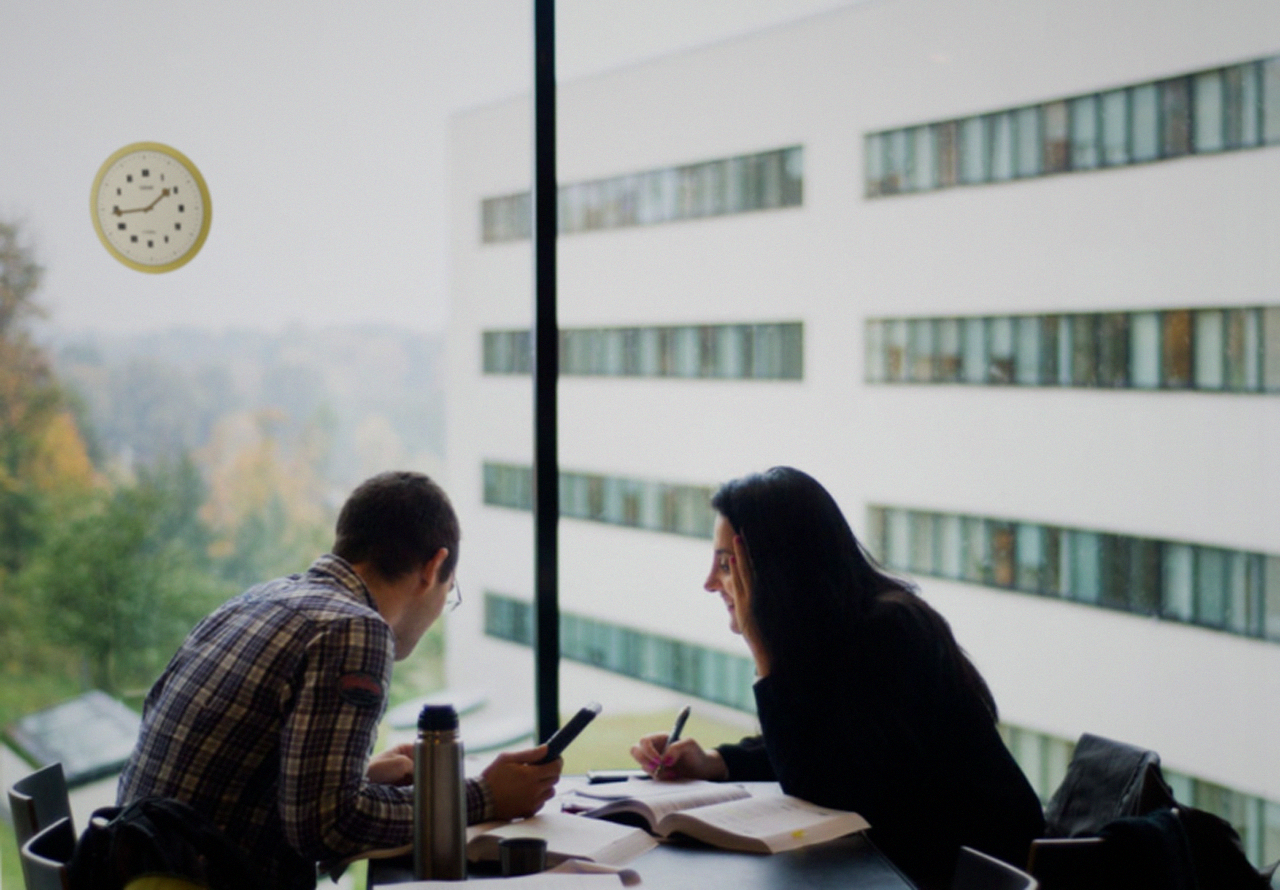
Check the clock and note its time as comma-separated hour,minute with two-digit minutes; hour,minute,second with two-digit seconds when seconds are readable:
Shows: 1,44
